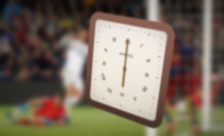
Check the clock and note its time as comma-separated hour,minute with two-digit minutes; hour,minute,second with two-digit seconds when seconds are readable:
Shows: 6,00
